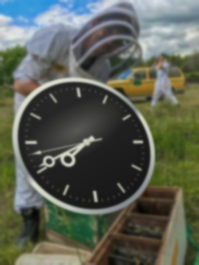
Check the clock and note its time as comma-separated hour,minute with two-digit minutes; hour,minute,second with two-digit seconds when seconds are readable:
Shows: 7,40,43
